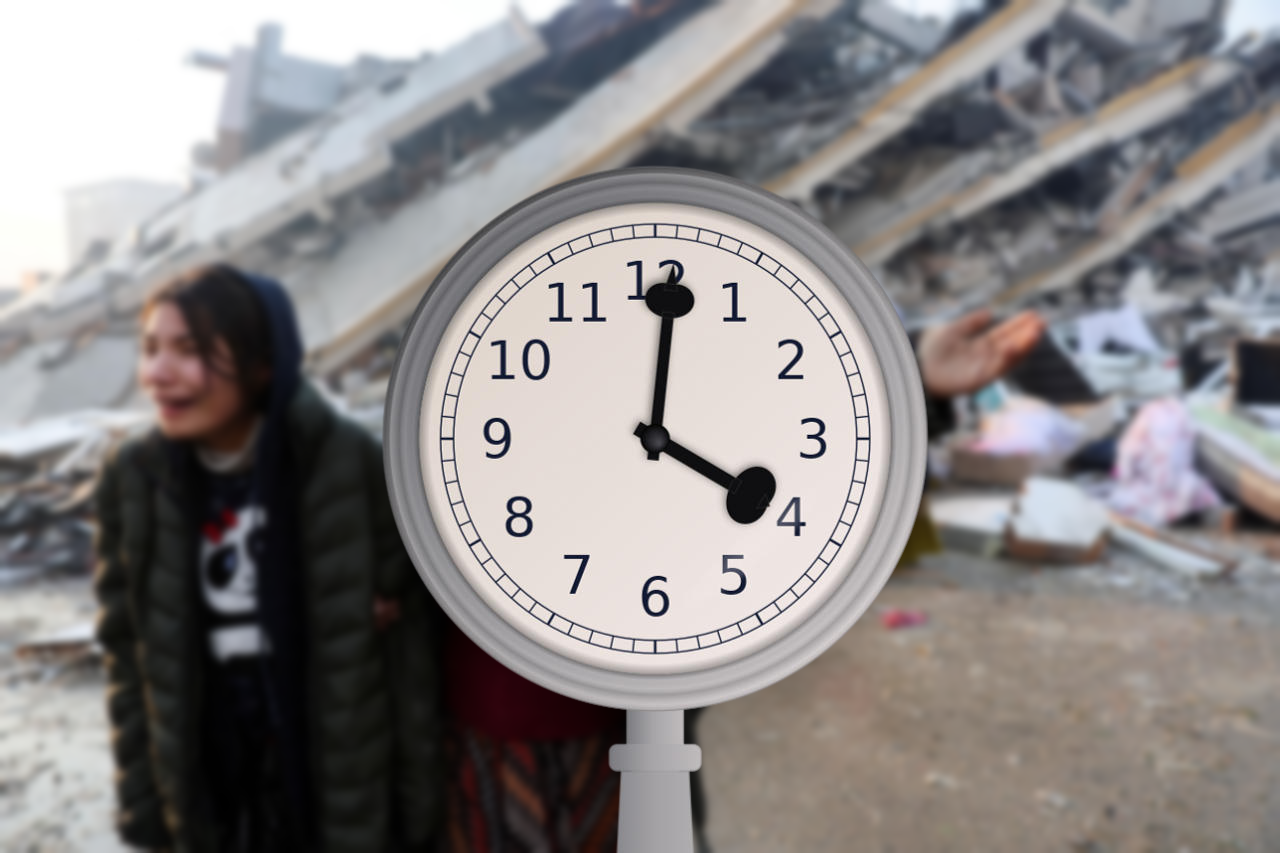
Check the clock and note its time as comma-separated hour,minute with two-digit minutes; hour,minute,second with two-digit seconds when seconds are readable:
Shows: 4,01
